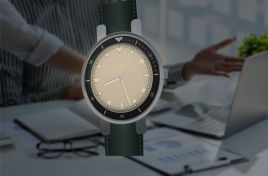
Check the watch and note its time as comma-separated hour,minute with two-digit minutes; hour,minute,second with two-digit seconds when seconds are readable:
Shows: 8,27
